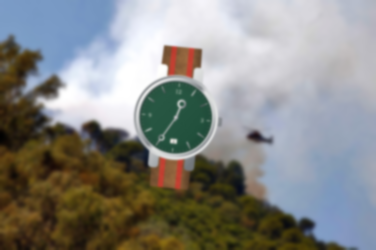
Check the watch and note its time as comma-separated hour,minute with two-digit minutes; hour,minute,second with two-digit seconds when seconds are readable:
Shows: 12,35
